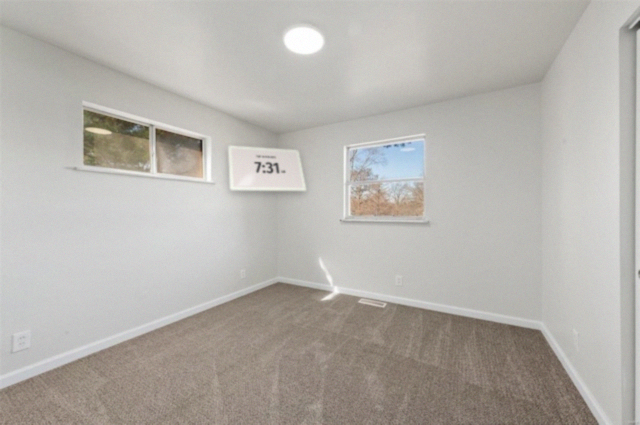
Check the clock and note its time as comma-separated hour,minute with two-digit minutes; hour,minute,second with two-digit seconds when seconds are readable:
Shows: 7,31
